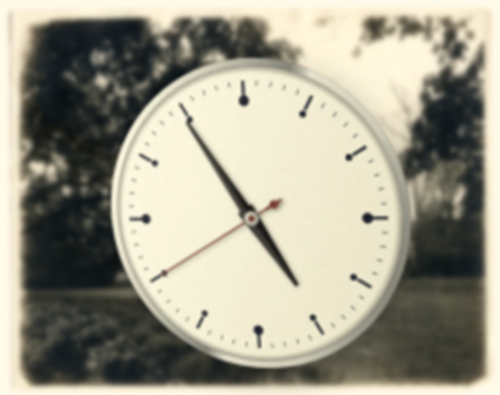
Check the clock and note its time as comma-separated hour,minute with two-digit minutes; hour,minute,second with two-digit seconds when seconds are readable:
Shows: 4,54,40
